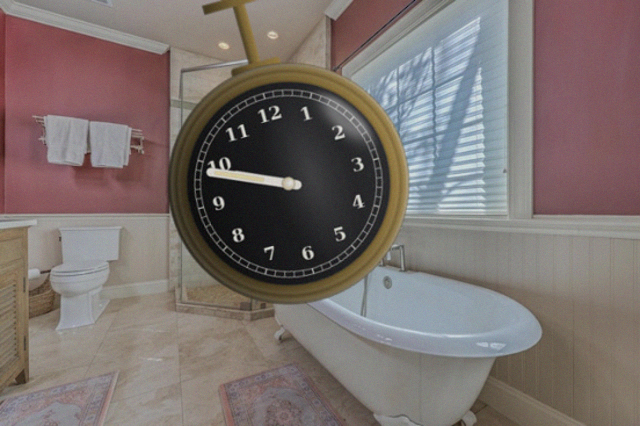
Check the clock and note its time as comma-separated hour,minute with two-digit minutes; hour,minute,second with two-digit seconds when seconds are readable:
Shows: 9,49
